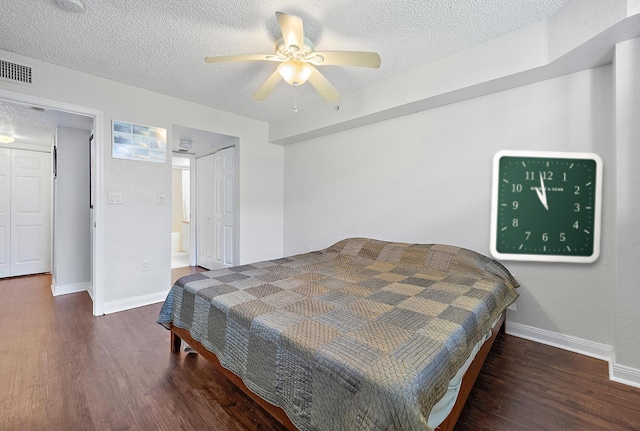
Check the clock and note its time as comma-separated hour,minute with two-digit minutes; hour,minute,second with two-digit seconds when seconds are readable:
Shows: 10,58
